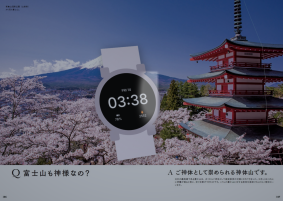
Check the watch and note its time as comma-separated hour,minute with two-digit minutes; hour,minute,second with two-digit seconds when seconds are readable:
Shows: 3,38
